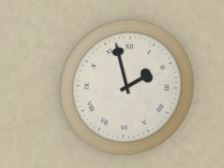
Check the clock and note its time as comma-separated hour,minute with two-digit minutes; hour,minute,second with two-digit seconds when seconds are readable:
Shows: 1,57
